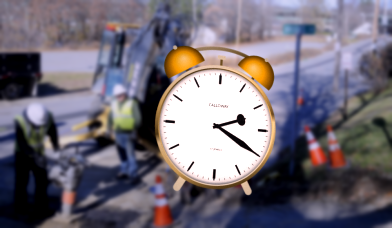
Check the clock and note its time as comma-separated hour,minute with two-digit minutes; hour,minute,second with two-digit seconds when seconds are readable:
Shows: 2,20
